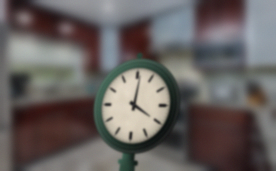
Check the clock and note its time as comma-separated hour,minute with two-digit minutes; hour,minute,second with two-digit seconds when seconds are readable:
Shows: 4,01
